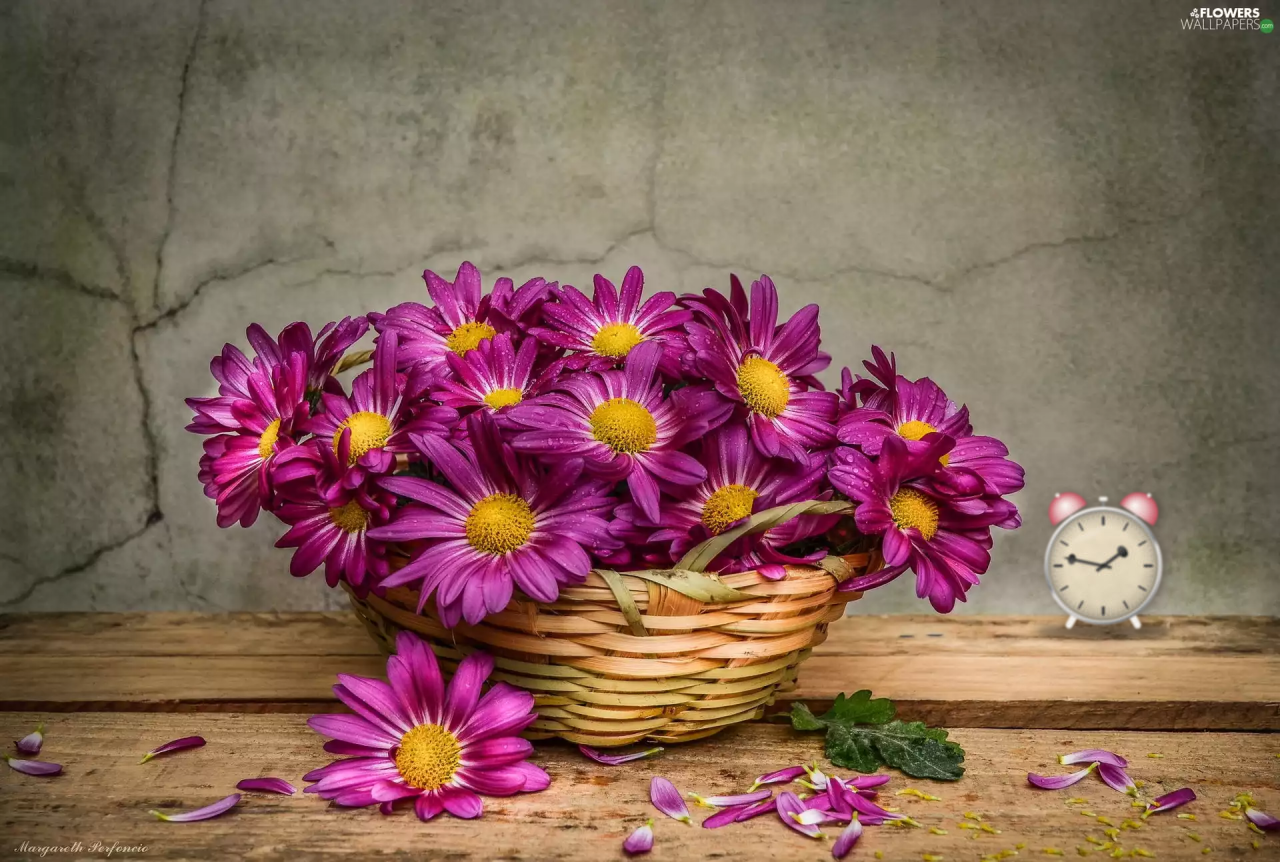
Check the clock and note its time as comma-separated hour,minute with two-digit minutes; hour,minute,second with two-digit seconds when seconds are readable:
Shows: 1,47
